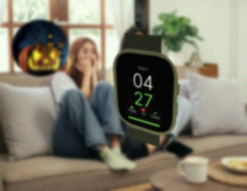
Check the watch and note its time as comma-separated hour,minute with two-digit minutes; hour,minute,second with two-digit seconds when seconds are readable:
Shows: 4,27
